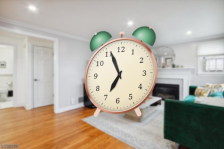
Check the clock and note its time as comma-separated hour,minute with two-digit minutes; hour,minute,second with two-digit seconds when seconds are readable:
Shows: 6,56
